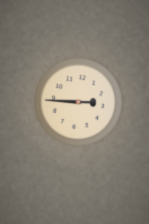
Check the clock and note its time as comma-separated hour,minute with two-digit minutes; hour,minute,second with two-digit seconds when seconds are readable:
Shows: 2,44
